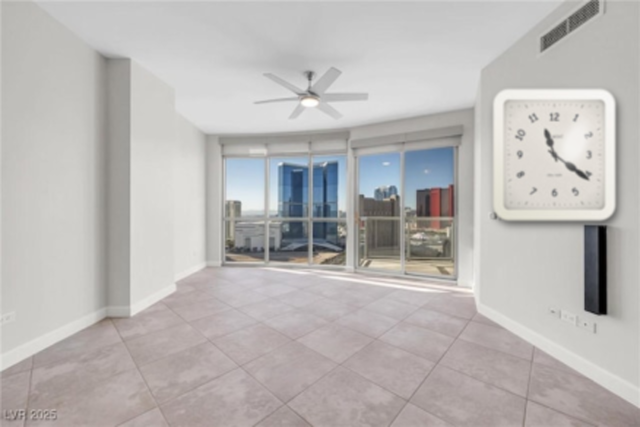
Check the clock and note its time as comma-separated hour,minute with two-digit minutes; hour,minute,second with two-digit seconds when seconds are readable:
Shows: 11,21
